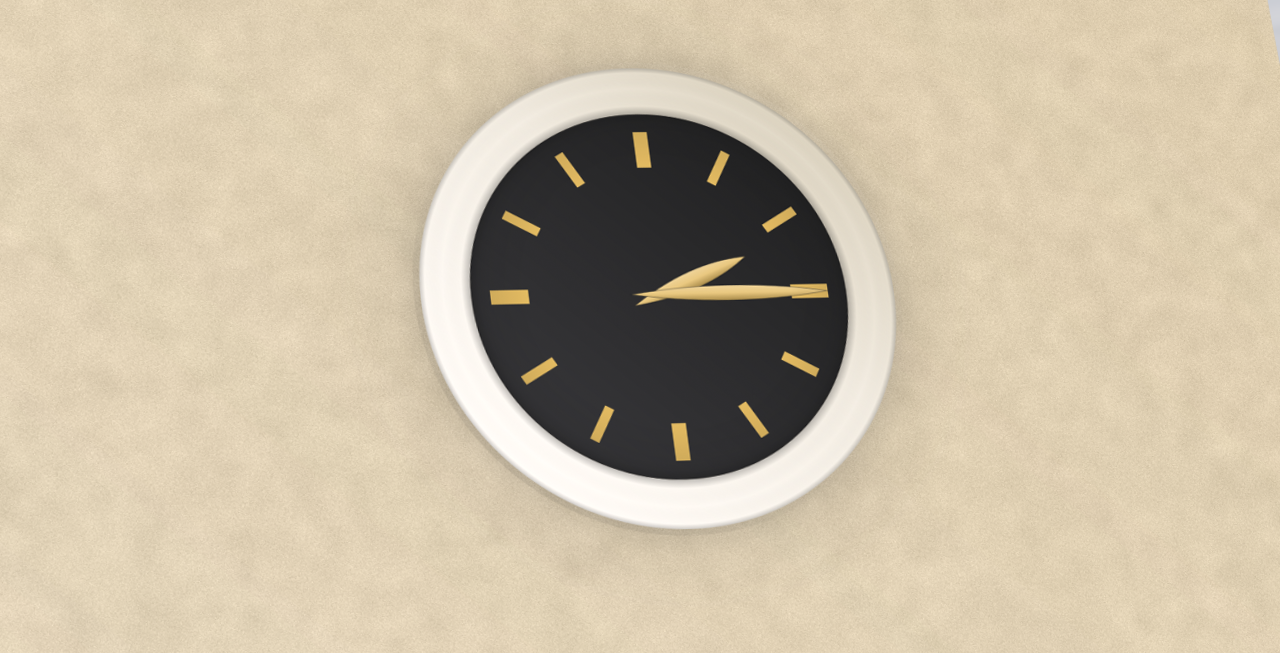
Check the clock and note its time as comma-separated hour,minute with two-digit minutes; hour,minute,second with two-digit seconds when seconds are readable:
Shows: 2,15
